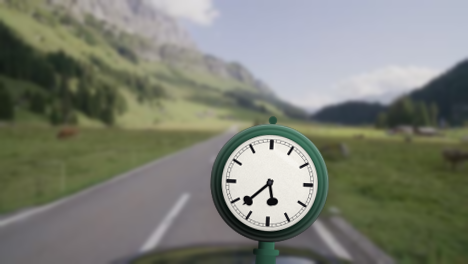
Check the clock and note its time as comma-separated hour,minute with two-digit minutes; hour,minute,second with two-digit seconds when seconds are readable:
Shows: 5,38
